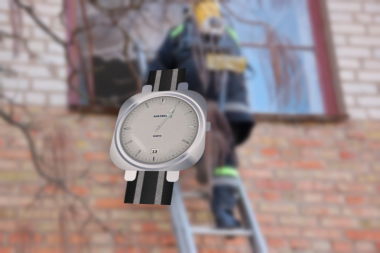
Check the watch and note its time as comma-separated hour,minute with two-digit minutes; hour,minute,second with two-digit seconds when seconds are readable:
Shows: 1,05
